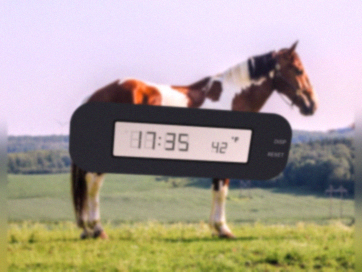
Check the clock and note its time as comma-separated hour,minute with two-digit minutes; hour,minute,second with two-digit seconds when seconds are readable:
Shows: 17,35
